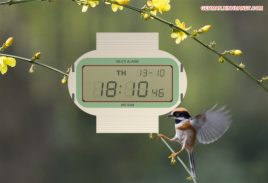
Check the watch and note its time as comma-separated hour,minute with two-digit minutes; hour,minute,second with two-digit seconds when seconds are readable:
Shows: 18,10
